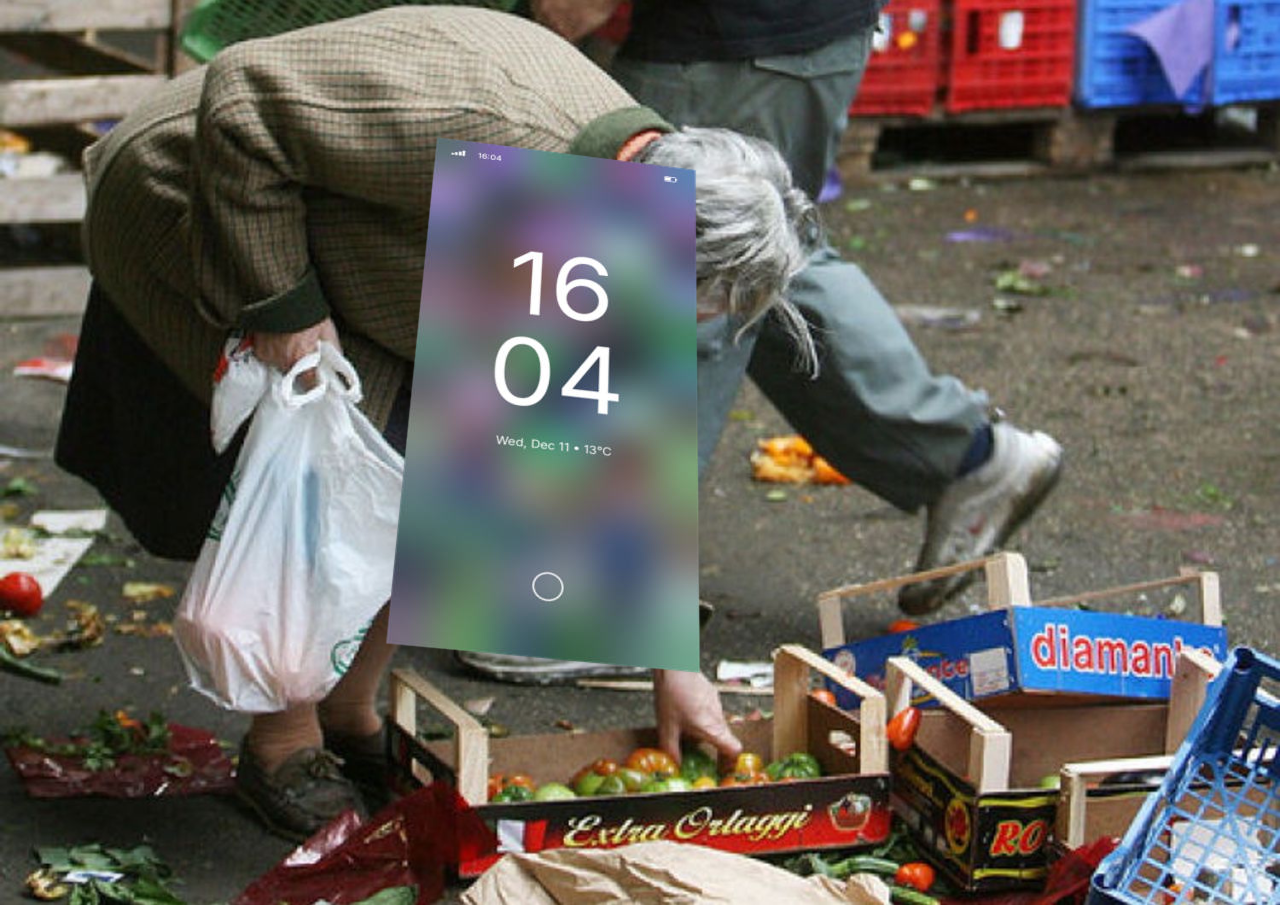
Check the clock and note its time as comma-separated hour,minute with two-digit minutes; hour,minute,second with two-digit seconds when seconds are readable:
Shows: 16,04
